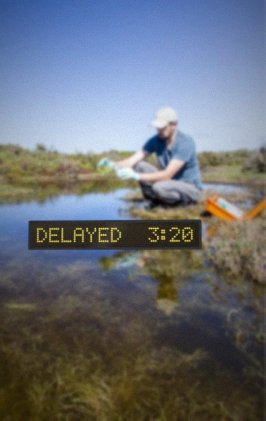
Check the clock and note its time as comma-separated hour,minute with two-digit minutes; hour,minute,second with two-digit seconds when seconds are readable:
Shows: 3,20
